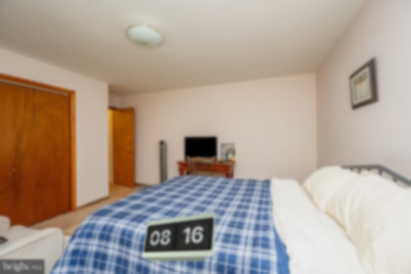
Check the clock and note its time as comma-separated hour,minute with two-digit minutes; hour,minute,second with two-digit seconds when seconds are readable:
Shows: 8,16
